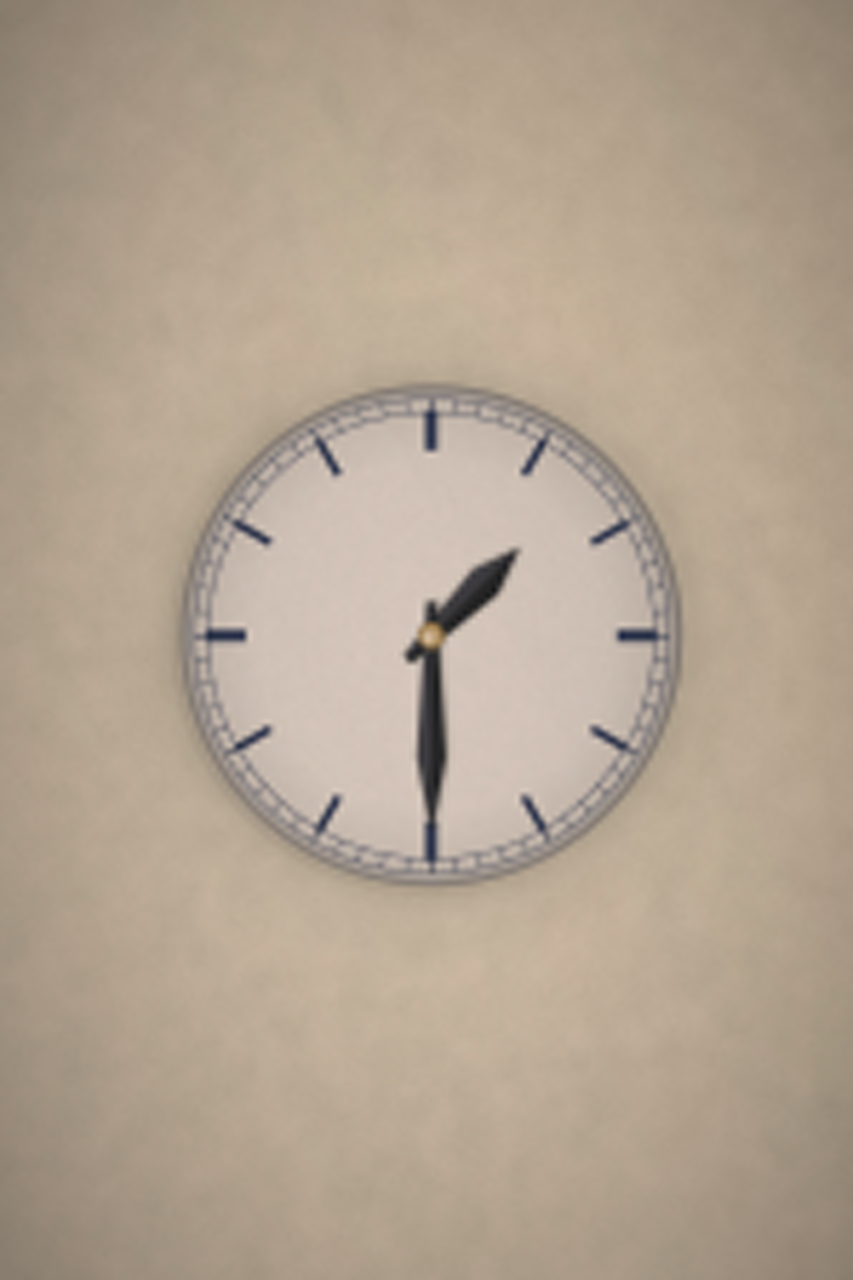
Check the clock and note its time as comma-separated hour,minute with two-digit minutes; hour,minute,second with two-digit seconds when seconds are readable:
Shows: 1,30
